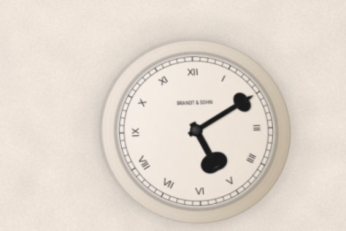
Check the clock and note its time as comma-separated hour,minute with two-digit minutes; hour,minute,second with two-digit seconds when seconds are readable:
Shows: 5,10
